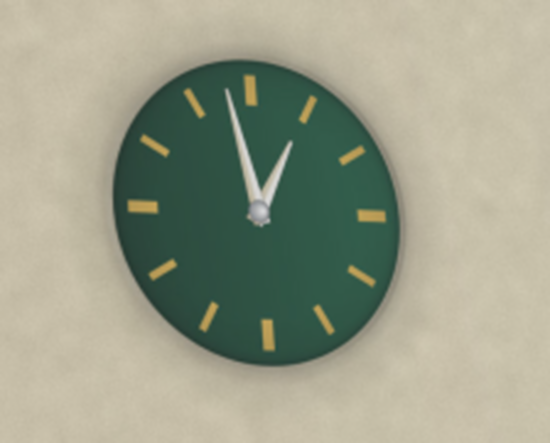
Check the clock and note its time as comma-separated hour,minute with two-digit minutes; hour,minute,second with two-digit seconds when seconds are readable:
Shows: 12,58
